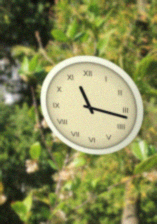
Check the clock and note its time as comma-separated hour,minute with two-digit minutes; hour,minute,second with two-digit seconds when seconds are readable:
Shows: 11,17
